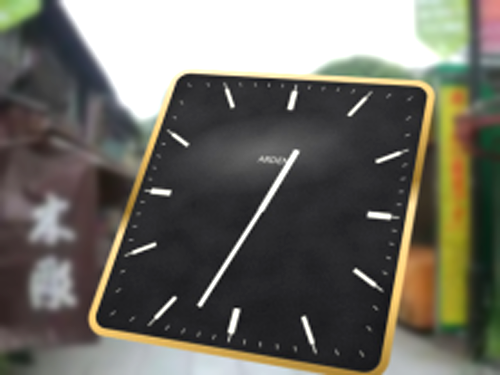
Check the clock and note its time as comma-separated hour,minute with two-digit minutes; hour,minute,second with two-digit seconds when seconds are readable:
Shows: 12,33
